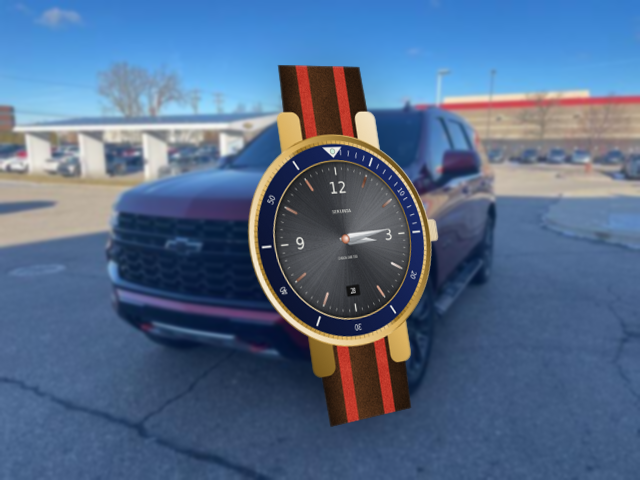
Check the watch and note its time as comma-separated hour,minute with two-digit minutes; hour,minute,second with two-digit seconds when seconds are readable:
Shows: 3,14
